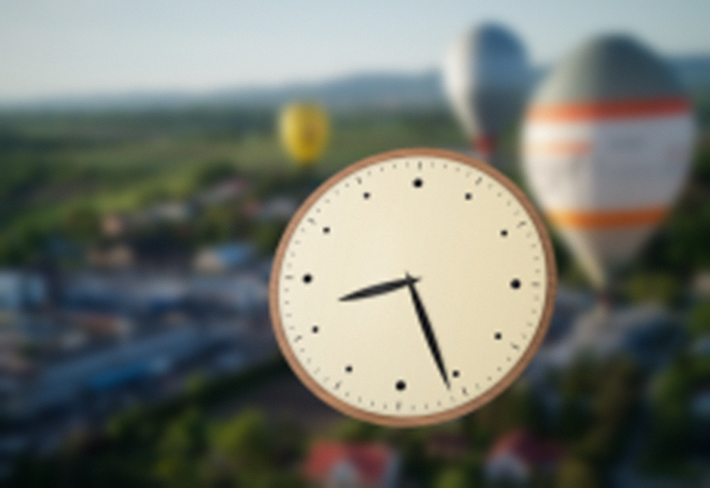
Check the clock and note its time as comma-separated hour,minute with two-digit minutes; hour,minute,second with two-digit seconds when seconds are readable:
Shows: 8,26
